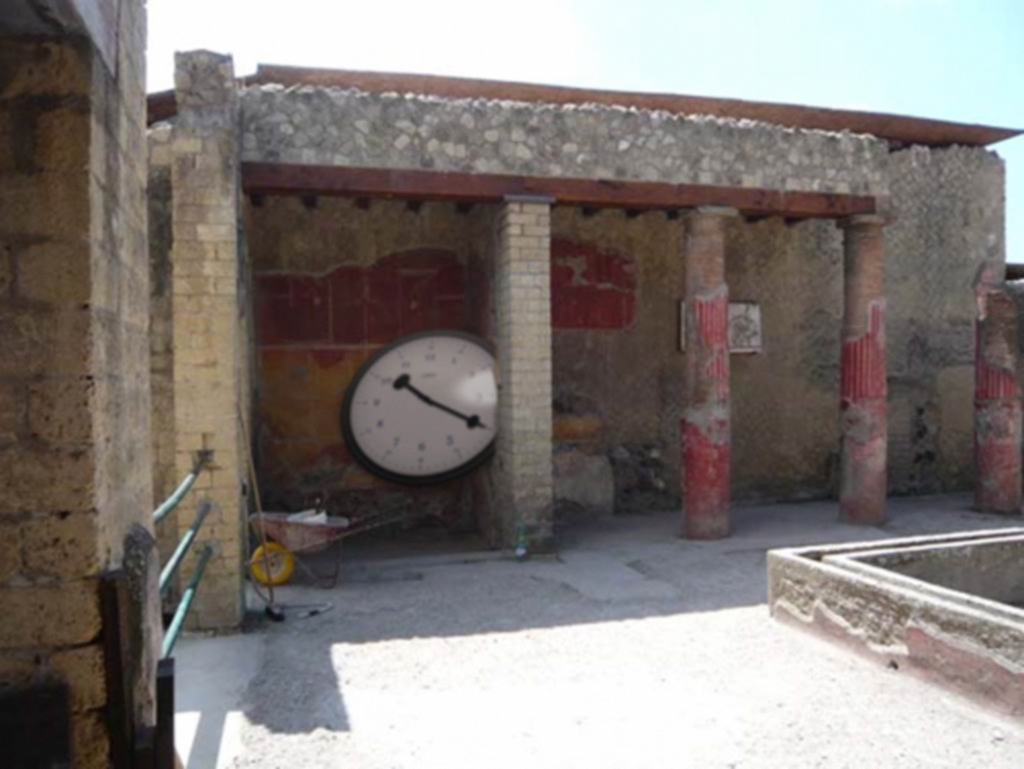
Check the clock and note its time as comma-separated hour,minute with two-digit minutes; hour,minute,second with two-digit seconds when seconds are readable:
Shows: 10,20
